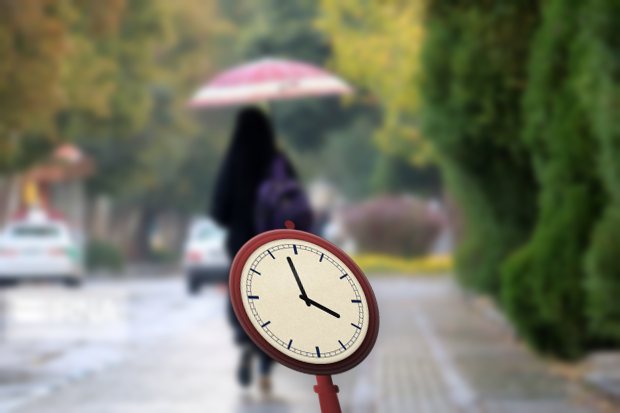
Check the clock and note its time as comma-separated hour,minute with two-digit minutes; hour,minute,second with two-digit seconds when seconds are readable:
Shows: 3,58
